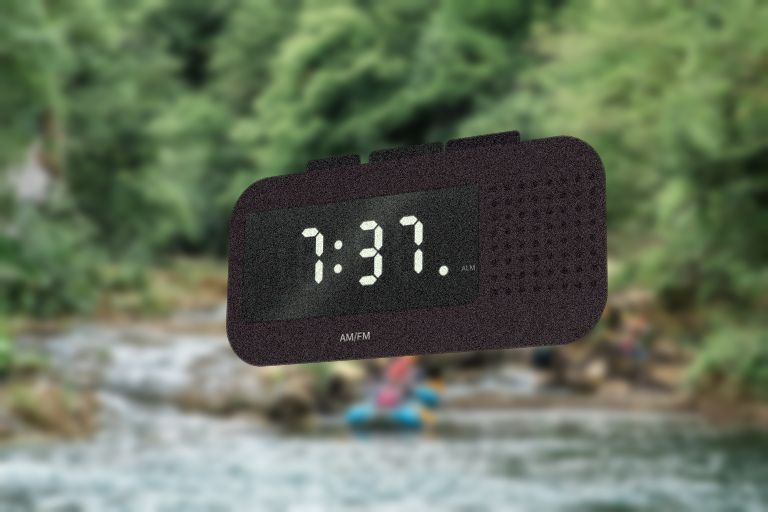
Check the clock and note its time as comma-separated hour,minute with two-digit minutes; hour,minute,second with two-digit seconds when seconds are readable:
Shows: 7,37
